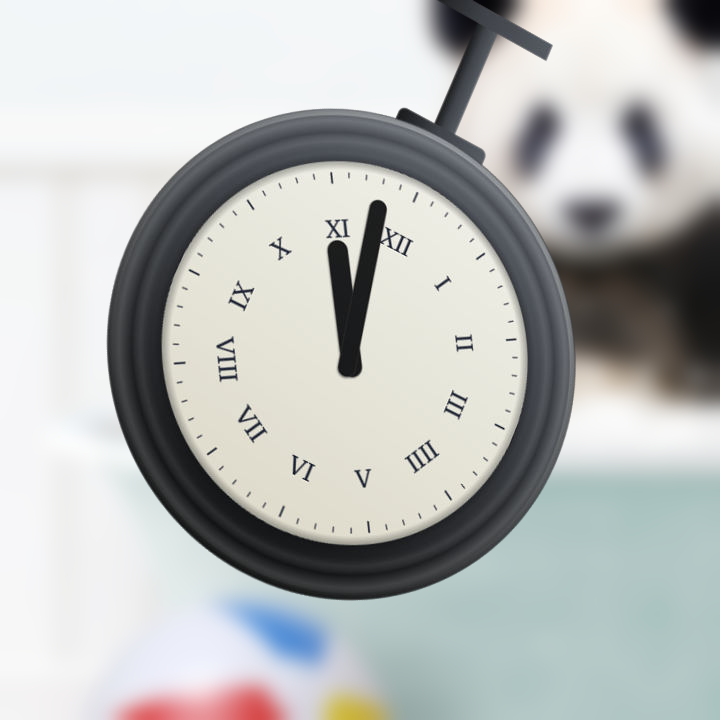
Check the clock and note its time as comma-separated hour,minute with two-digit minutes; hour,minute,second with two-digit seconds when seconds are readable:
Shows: 10,58
